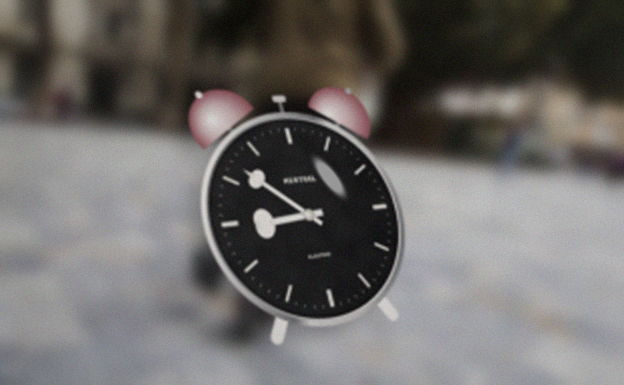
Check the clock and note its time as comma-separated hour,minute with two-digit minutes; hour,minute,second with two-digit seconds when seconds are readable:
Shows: 8,52
